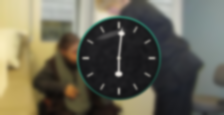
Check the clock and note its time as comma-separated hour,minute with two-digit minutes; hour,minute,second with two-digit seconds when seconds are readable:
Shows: 6,01
